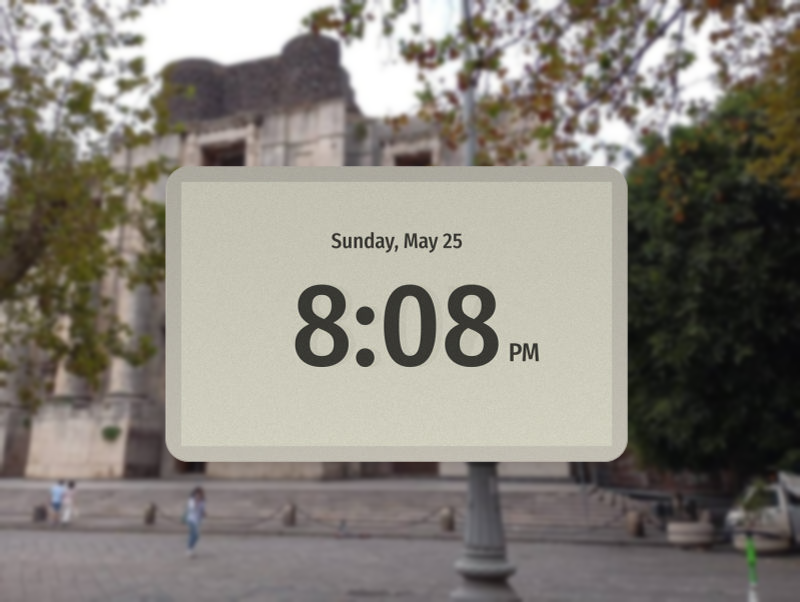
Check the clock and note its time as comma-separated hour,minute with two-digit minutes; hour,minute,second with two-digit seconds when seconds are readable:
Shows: 8,08
